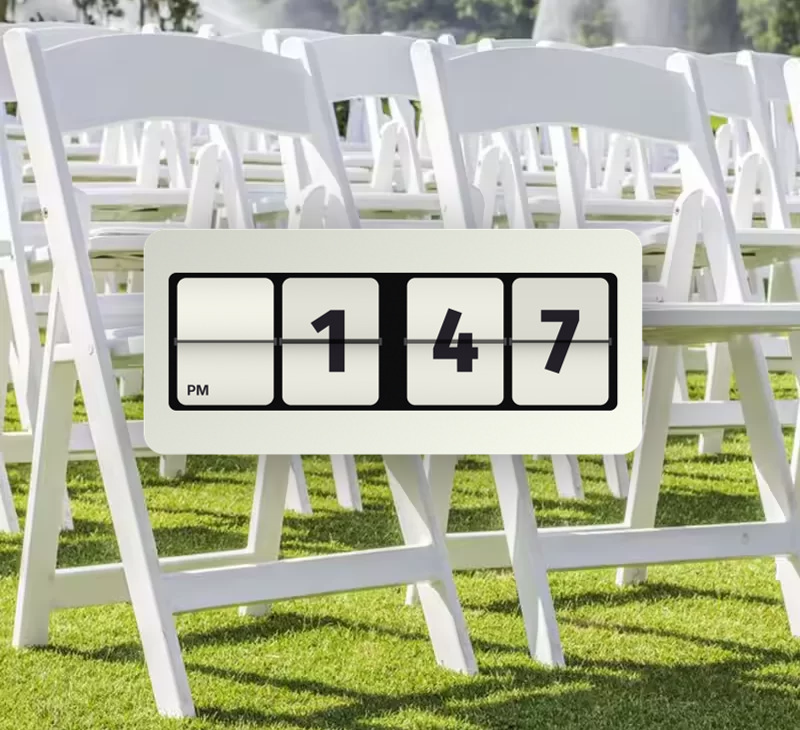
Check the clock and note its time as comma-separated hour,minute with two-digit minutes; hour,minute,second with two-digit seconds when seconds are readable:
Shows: 1,47
